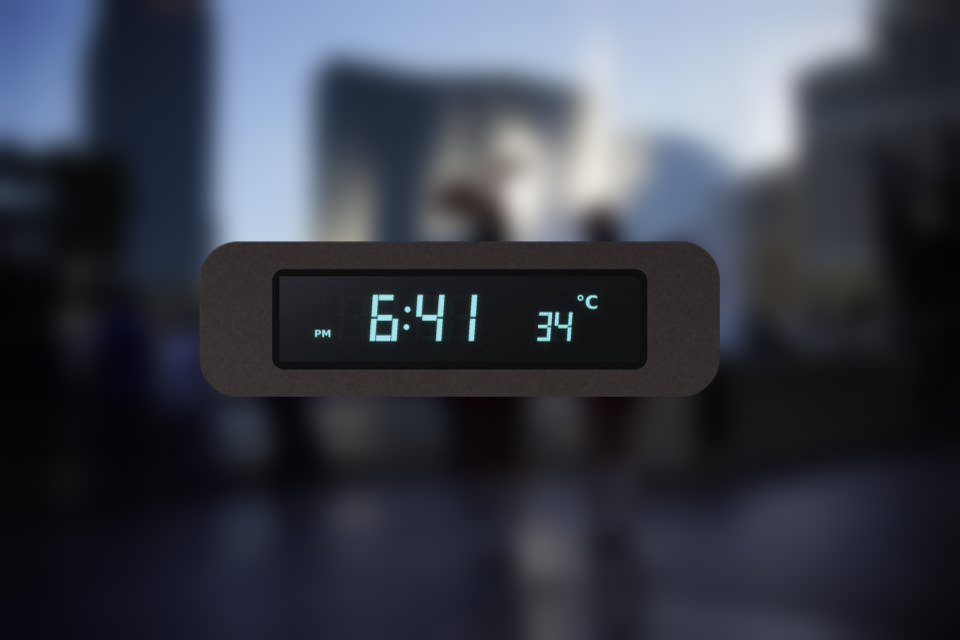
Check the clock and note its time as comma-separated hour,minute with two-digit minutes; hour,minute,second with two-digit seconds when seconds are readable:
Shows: 6,41
